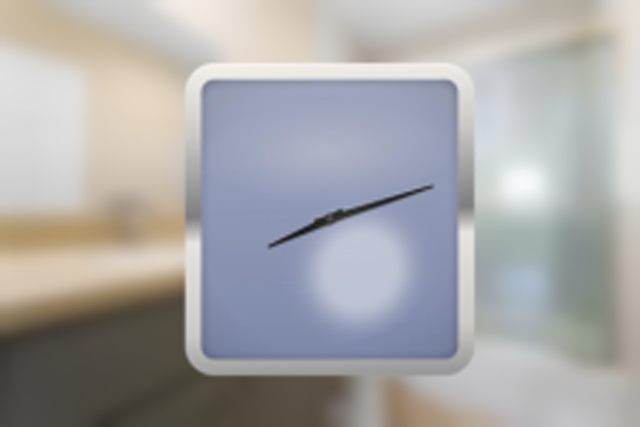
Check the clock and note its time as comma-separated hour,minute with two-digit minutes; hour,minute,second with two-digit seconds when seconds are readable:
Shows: 8,12
